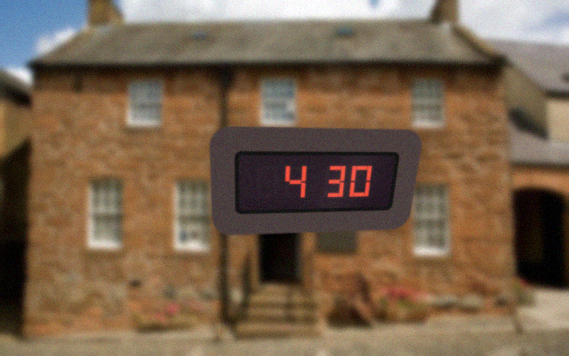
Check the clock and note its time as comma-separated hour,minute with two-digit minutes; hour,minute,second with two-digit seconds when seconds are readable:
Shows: 4,30
